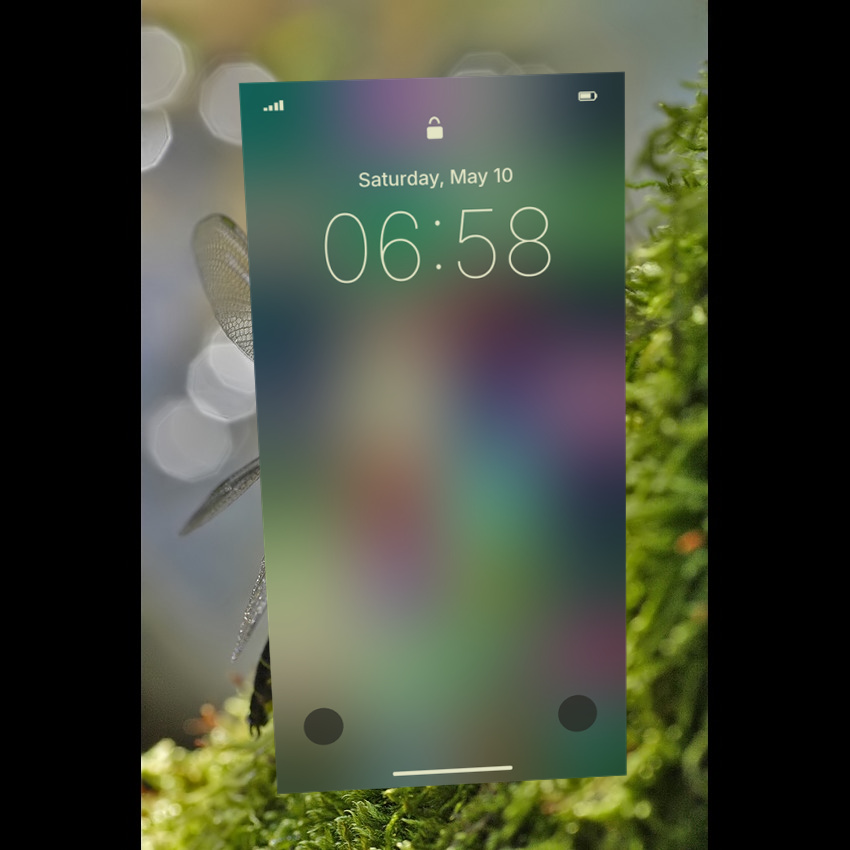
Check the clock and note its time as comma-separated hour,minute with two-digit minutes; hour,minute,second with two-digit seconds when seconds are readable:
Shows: 6,58
